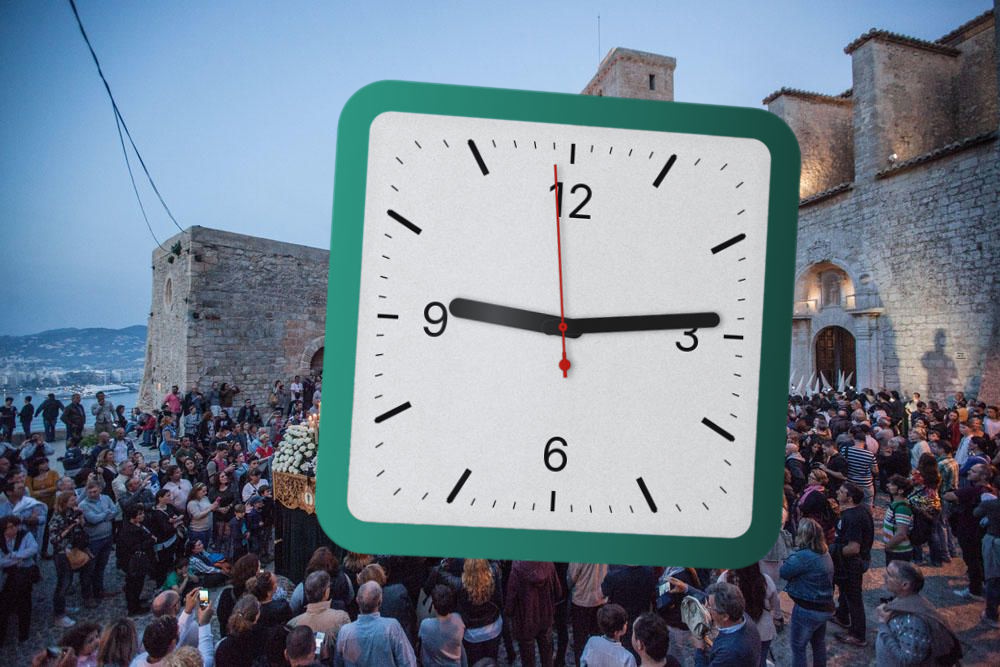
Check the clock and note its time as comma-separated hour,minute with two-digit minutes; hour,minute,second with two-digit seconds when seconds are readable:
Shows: 9,13,59
